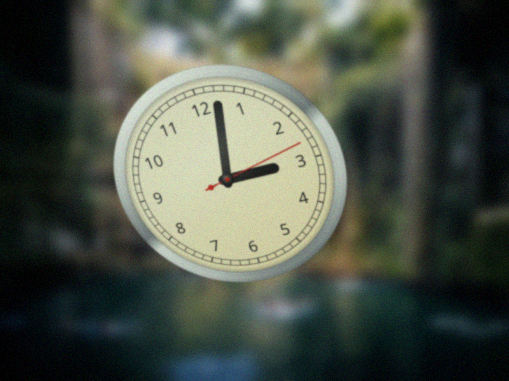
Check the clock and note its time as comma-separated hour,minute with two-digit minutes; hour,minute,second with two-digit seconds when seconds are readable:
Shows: 3,02,13
